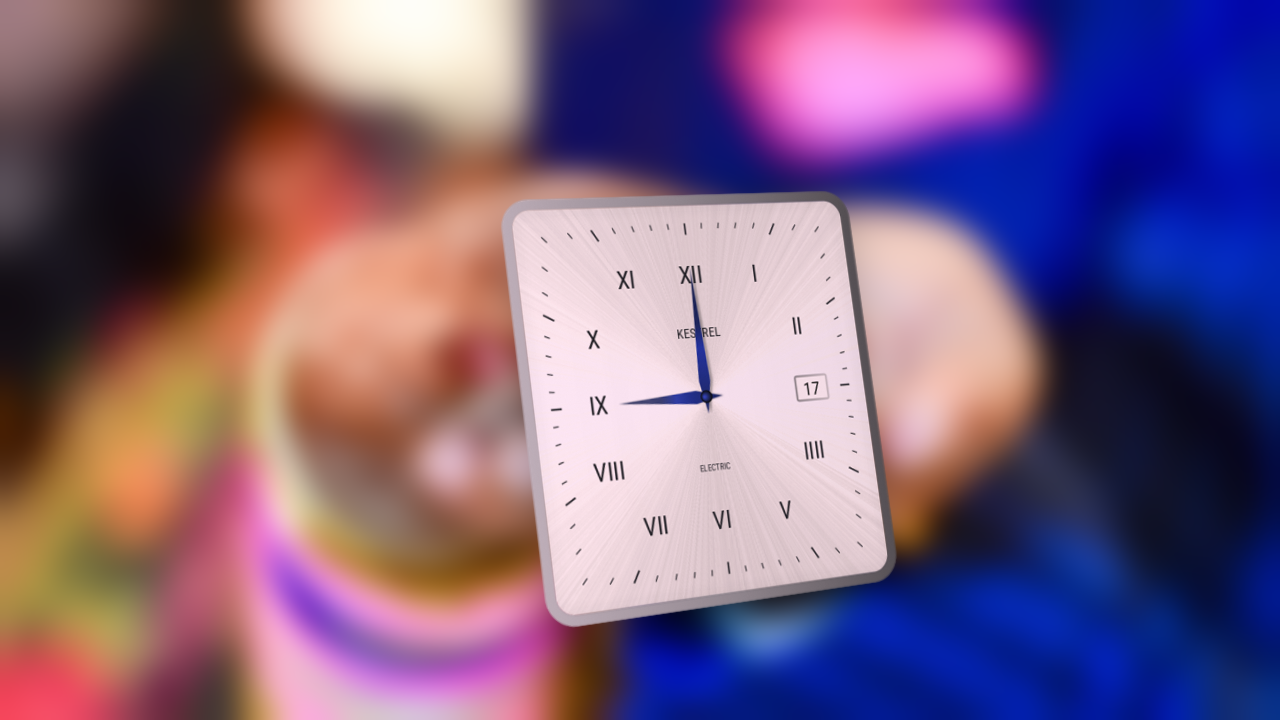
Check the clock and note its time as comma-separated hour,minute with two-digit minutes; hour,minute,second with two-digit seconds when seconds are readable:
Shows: 9,00
